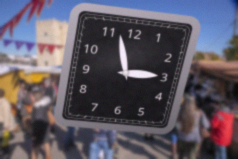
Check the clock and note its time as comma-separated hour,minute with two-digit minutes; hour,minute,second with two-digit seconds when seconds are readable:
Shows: 2,57
